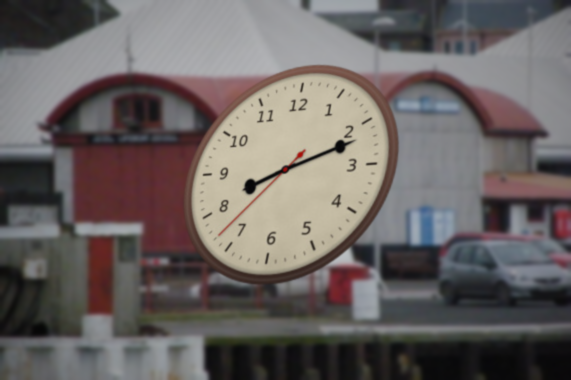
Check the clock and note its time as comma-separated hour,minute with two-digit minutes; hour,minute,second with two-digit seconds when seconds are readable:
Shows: 8,11,37
